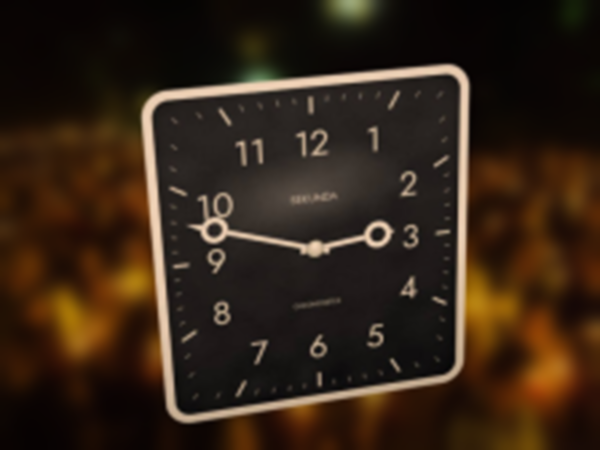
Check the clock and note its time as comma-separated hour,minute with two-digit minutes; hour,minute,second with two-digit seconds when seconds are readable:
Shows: 2,48
